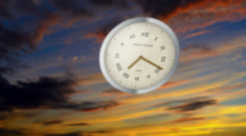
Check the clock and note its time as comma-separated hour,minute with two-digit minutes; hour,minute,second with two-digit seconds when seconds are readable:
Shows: 7,19
